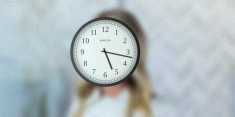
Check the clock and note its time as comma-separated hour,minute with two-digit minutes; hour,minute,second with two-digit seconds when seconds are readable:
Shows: 5,17
